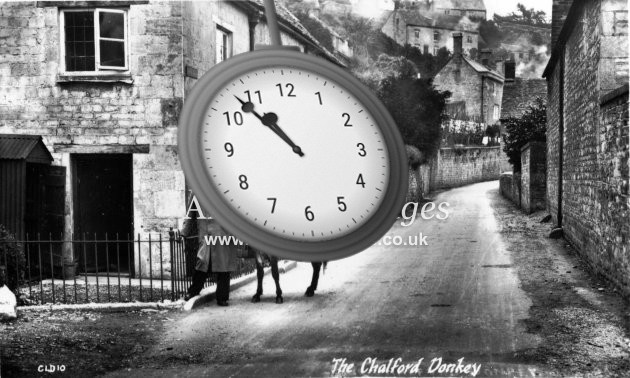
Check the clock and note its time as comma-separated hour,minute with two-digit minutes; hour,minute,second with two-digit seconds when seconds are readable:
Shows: 10,53
